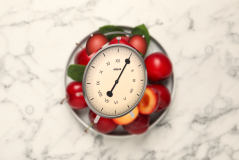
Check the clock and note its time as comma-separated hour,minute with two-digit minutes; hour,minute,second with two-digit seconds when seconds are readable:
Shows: 7,05
